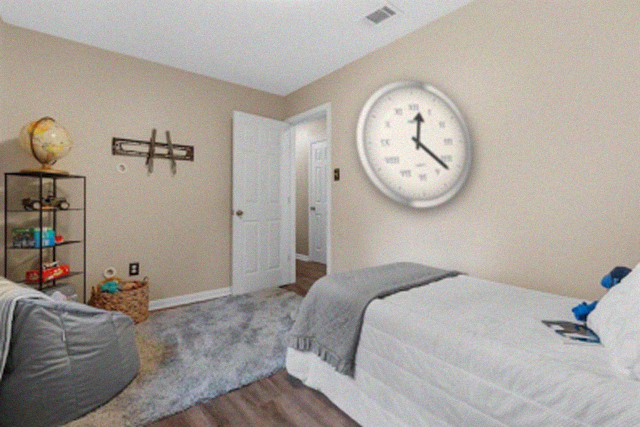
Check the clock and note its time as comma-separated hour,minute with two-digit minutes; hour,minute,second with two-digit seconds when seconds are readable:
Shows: 12,22
